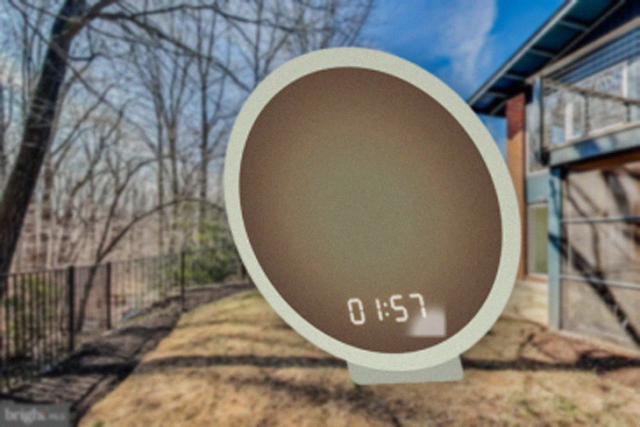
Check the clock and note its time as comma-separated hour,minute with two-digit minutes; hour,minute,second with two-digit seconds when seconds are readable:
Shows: 1,57
